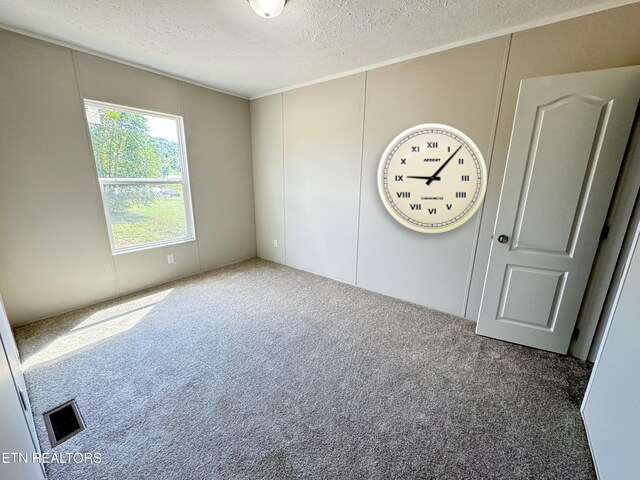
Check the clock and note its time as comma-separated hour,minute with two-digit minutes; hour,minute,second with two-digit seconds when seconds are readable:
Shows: 9,07
